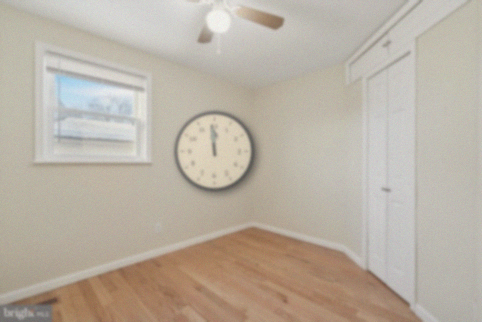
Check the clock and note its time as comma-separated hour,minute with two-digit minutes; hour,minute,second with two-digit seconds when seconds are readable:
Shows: 11,59
